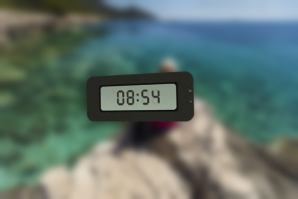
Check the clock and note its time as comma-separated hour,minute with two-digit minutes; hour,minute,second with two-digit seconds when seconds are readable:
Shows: 8,54
